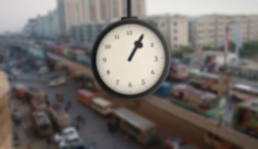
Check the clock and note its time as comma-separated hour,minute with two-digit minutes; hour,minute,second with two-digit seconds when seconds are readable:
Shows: 1,05
